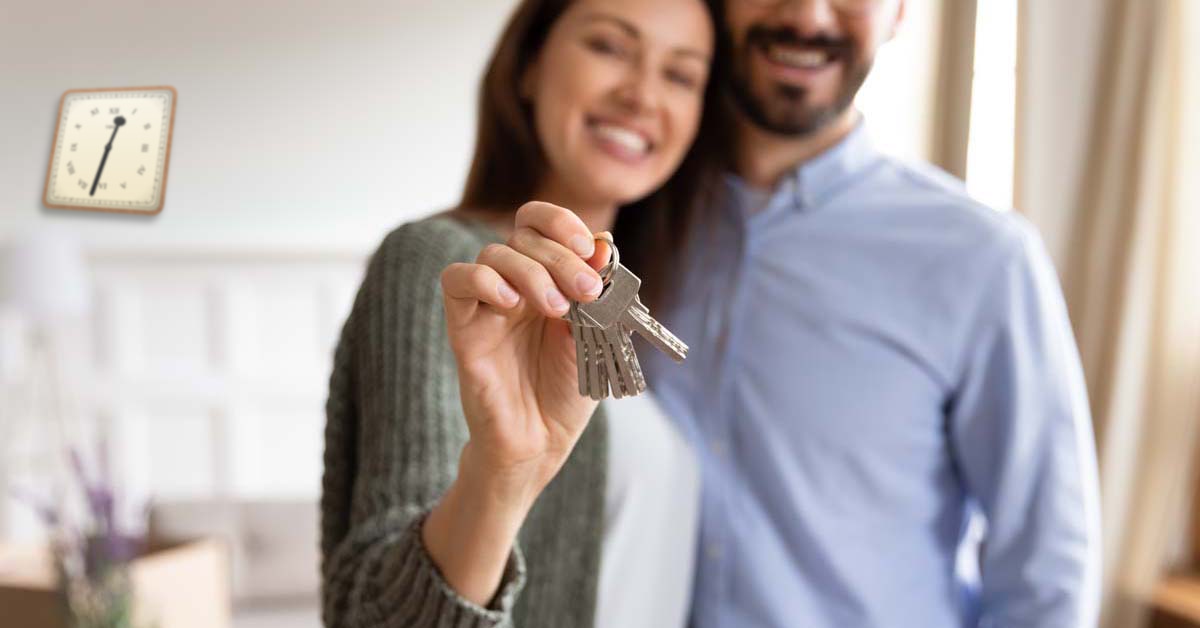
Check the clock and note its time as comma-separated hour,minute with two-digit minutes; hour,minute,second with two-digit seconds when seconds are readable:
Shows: 12,32
